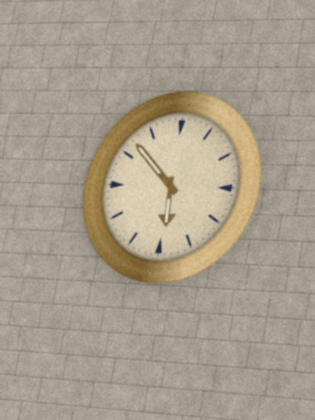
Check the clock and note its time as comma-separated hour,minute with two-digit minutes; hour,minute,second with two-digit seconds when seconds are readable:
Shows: 5,52
